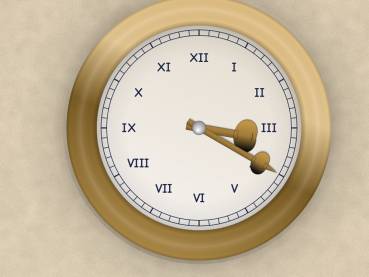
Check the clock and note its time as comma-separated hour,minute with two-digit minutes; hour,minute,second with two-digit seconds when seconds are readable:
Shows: 3,20
